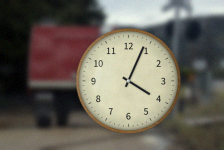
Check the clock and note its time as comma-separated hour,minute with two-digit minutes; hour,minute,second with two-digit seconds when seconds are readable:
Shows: 4,04
